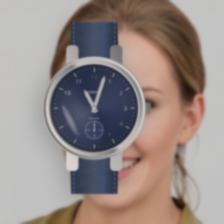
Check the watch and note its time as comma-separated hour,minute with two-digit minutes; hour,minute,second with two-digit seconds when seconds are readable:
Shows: 11,03
